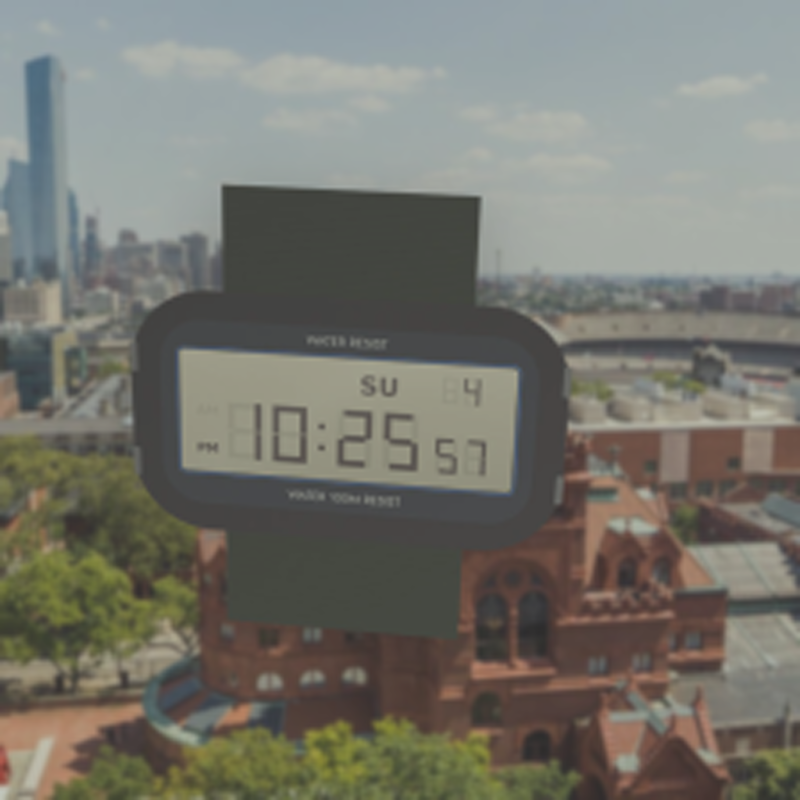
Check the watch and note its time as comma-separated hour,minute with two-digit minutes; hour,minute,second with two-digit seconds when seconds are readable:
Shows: 10,25,57
